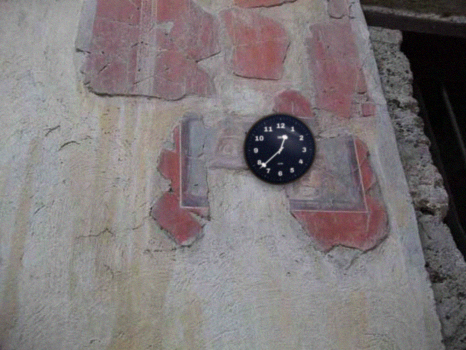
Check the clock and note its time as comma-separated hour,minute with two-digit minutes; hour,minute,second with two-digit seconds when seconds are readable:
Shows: 12,38
